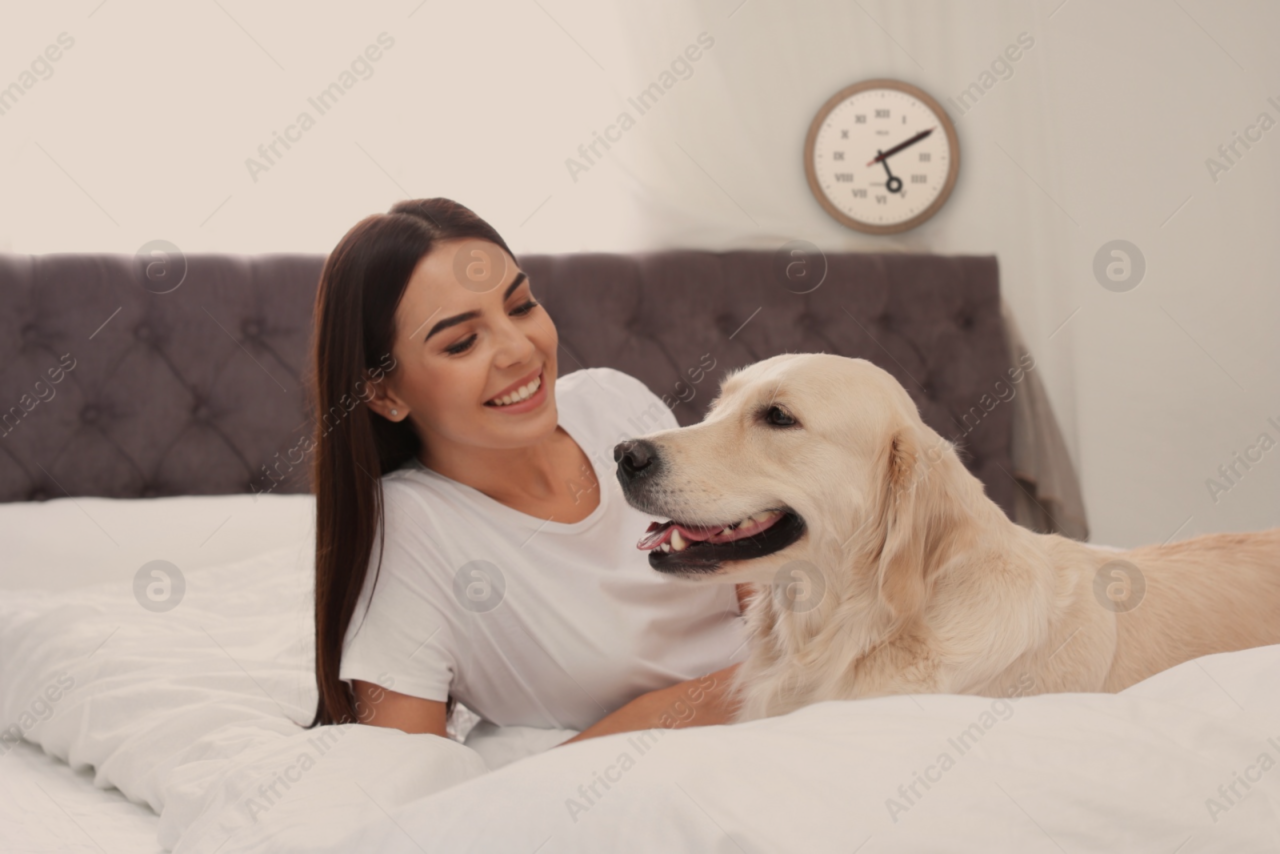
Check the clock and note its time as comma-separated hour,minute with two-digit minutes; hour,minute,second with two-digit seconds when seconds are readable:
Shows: 5,10,10
